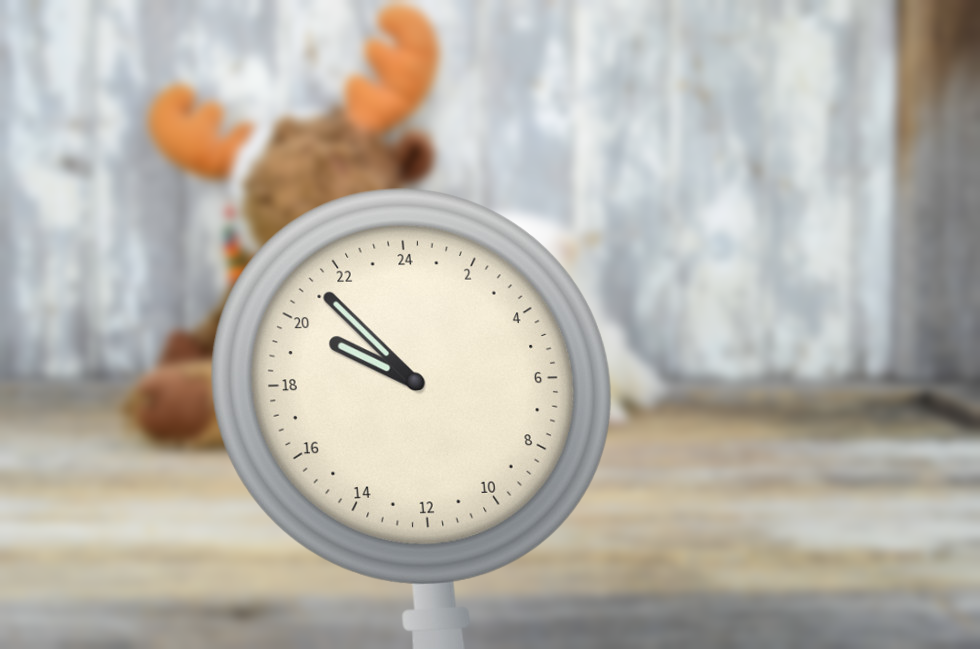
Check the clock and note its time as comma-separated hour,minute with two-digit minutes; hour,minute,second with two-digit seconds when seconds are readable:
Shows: 19,53
